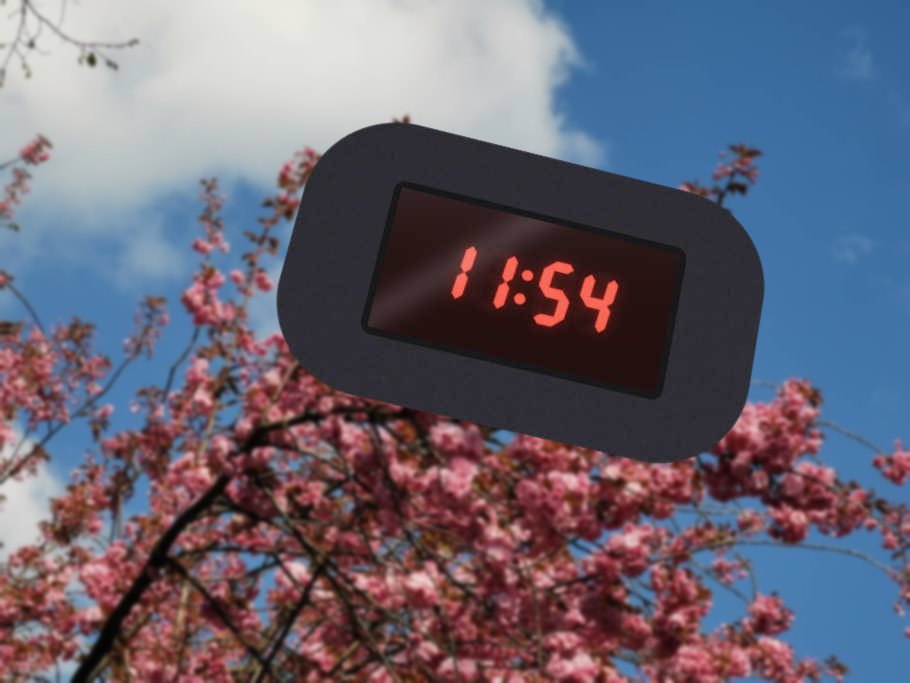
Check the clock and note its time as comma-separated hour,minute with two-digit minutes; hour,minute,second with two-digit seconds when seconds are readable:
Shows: 11,54
